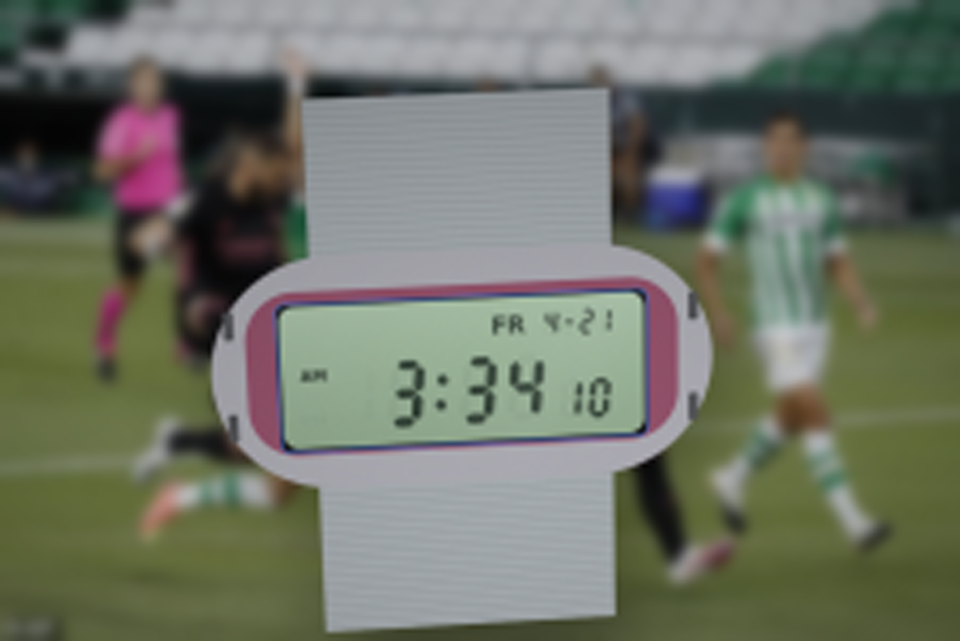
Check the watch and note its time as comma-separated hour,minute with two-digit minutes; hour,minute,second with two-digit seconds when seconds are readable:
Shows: 3,34,10
